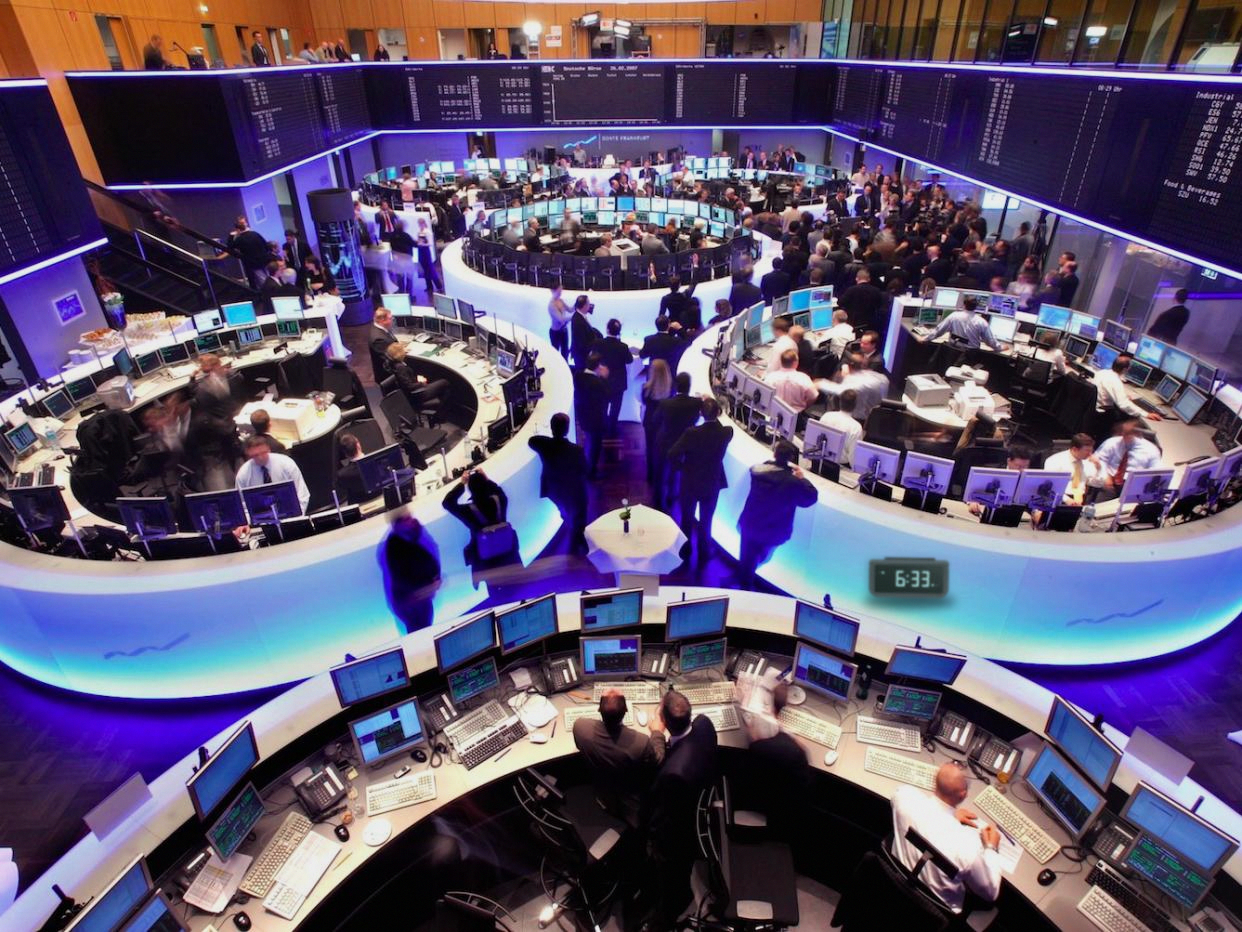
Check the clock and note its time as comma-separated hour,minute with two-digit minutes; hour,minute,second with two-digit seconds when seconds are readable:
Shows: 6,33
